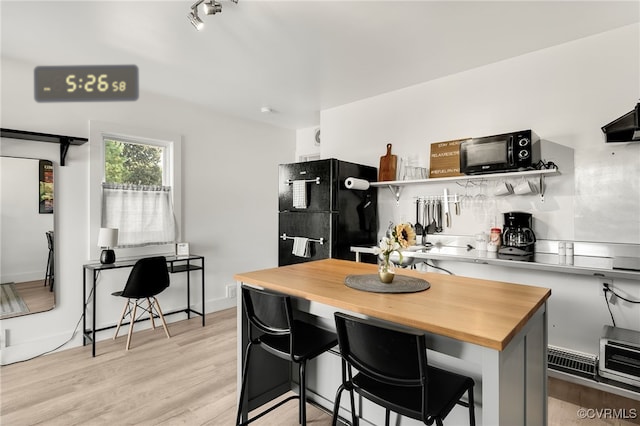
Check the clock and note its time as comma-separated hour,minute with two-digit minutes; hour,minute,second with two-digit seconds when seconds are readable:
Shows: 5,26
